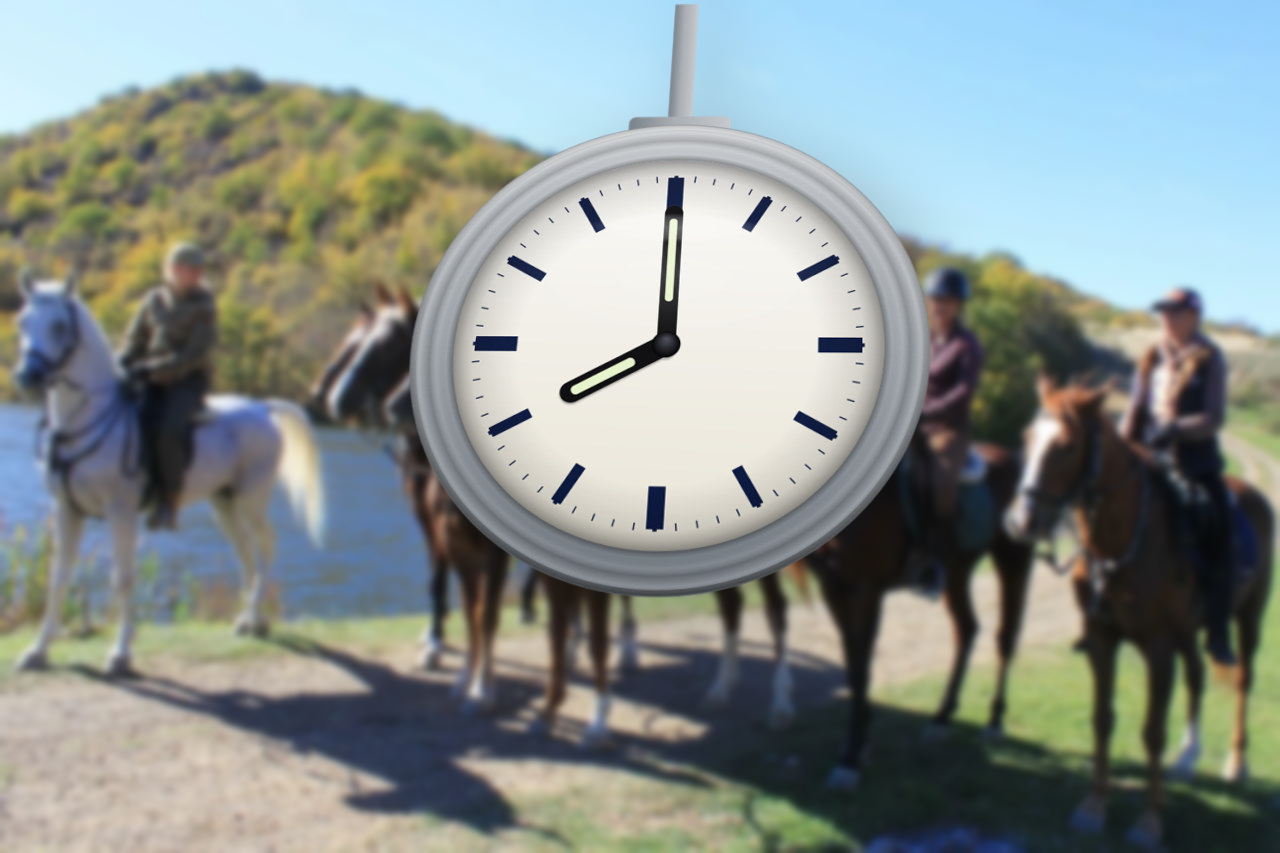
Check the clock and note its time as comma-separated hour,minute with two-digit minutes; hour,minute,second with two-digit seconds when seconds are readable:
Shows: 8,00
